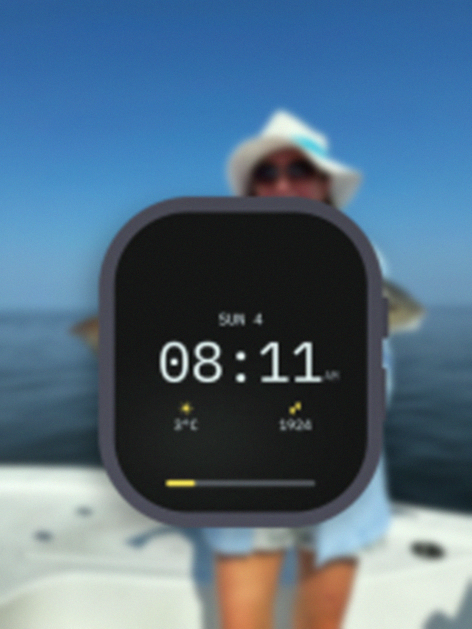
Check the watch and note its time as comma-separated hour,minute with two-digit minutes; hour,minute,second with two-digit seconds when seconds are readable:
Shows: 8,11
